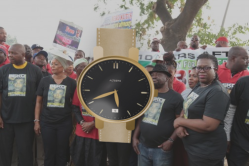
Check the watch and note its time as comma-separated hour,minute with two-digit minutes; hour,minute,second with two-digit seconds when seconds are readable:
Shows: 5,41
